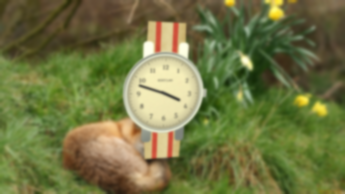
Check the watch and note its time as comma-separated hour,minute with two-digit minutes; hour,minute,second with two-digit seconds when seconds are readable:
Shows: 3,48
